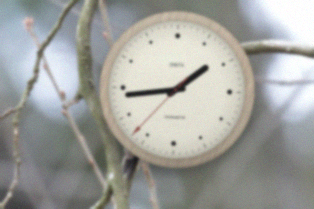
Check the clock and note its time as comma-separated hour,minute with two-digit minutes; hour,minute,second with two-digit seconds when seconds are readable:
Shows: 1,43,37
